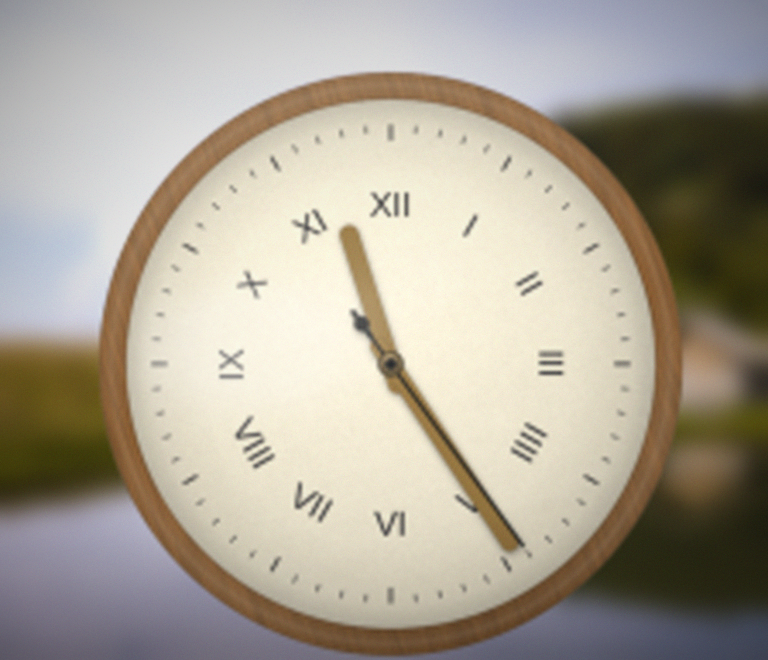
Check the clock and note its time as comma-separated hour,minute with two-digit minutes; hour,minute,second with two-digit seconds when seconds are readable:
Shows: 11,24,24
